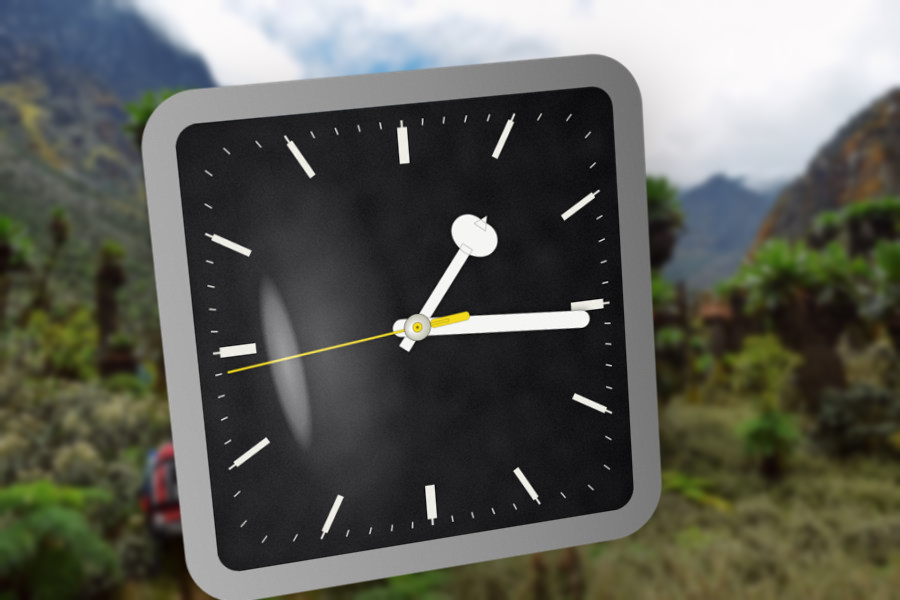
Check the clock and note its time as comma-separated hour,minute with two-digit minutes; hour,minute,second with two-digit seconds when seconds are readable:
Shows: 1,15,44
